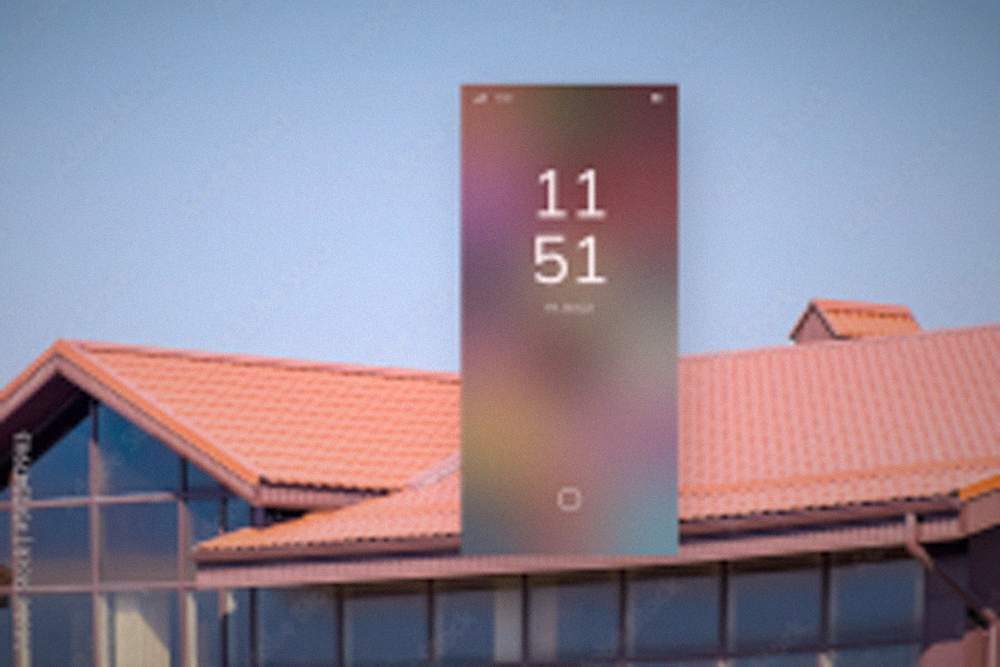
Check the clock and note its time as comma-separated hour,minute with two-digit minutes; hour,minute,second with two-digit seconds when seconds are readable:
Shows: 11,51
